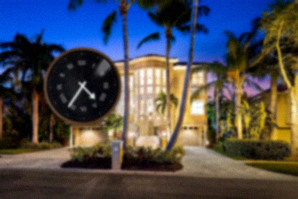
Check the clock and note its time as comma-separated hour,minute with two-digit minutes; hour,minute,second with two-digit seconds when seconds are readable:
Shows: 4,36
